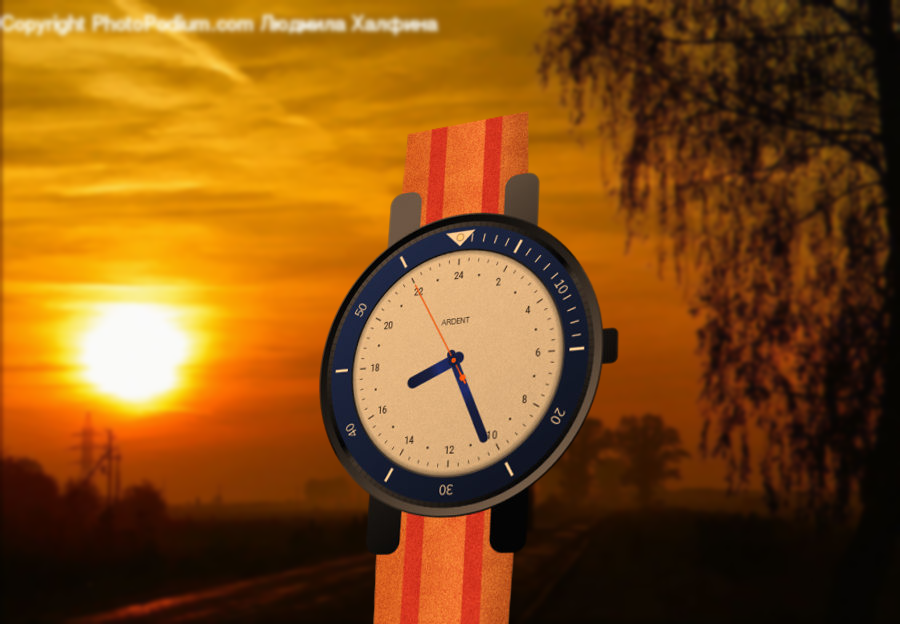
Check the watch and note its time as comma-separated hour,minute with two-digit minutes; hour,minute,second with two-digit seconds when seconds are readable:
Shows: 16,25,55
